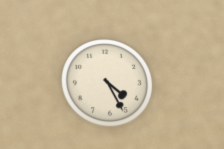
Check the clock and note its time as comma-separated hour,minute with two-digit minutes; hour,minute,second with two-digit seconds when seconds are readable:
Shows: 4,26
